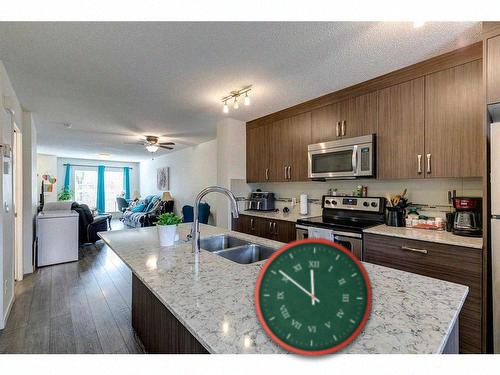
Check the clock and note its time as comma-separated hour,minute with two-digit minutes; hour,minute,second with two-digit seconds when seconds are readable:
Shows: 11,51
